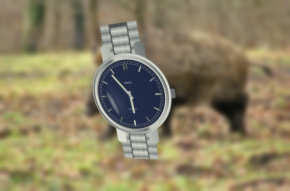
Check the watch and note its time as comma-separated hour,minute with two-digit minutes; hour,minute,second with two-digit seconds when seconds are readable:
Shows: 5,54
